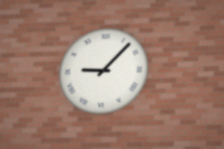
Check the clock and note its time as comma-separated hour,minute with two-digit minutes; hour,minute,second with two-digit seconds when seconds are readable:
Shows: 9,07
